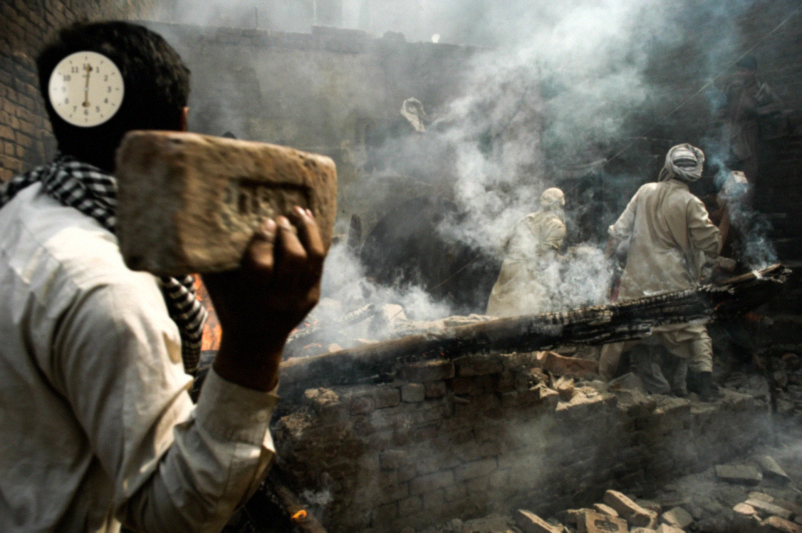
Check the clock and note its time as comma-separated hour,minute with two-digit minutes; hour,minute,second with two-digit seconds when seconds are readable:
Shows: 6,01
